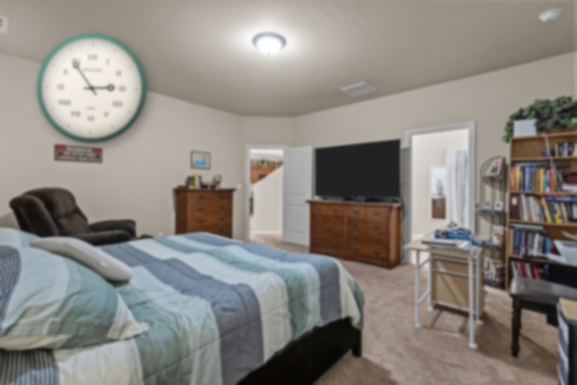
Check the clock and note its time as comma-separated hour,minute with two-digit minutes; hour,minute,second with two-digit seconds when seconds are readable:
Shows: 2,54
